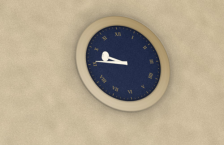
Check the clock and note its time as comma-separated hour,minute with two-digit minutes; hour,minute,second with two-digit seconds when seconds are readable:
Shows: 9,46
